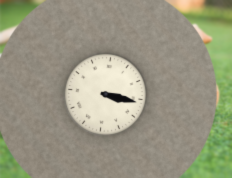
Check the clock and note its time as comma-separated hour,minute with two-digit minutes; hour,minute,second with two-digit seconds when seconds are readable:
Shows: 3,16
